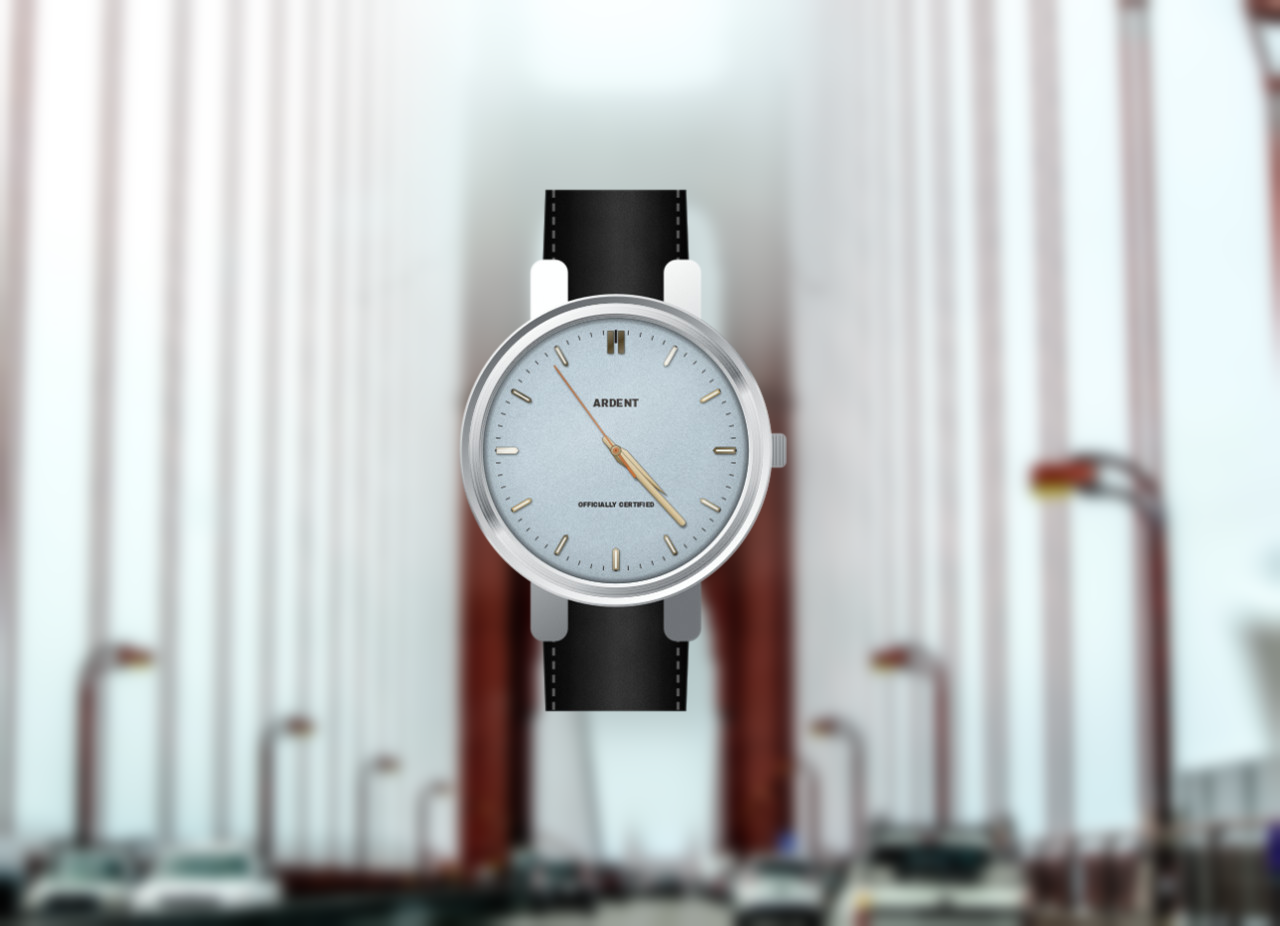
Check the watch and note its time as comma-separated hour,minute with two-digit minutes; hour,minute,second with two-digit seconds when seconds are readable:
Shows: 4,22,54
